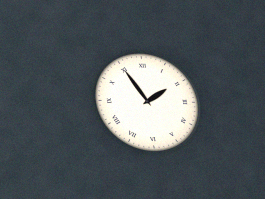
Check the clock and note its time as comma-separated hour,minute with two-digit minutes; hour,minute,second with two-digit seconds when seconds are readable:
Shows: 1,55
